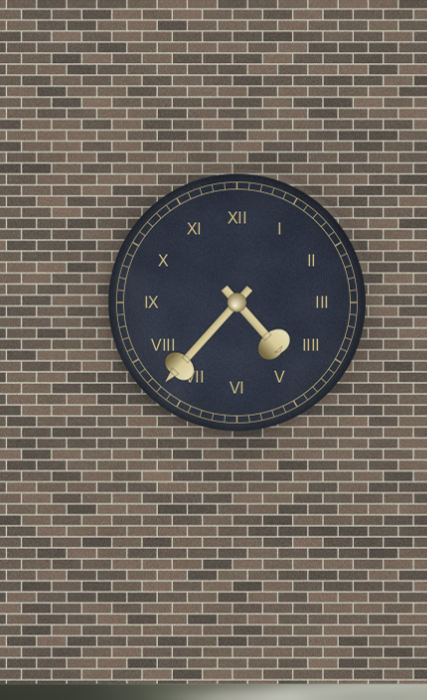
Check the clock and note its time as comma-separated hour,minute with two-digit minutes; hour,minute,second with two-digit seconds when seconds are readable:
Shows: 4,37
